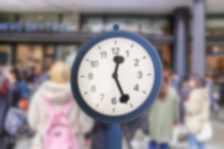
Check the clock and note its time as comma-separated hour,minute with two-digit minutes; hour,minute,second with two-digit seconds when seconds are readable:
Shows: 12,26
